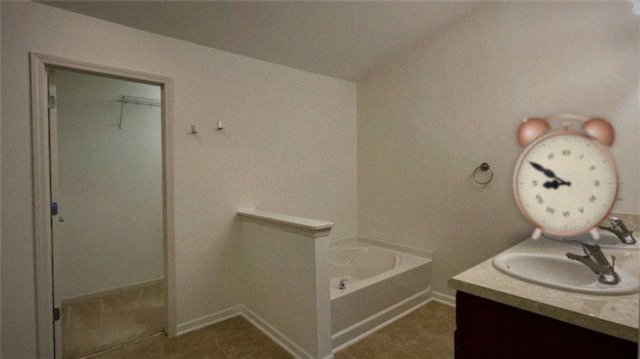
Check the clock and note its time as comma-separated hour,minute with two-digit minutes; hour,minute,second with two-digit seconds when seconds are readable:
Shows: 8,50
